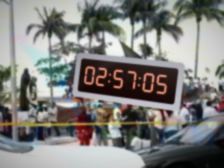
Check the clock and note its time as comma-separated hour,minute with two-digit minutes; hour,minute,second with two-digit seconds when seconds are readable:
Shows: 2,57,05
